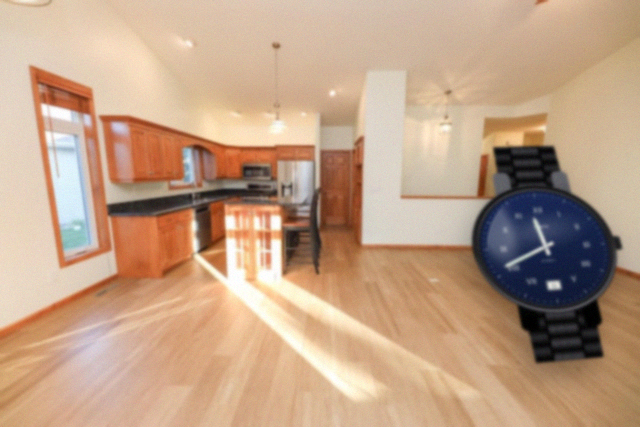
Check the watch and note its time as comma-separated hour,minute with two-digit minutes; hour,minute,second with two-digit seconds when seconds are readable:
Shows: 11,41
